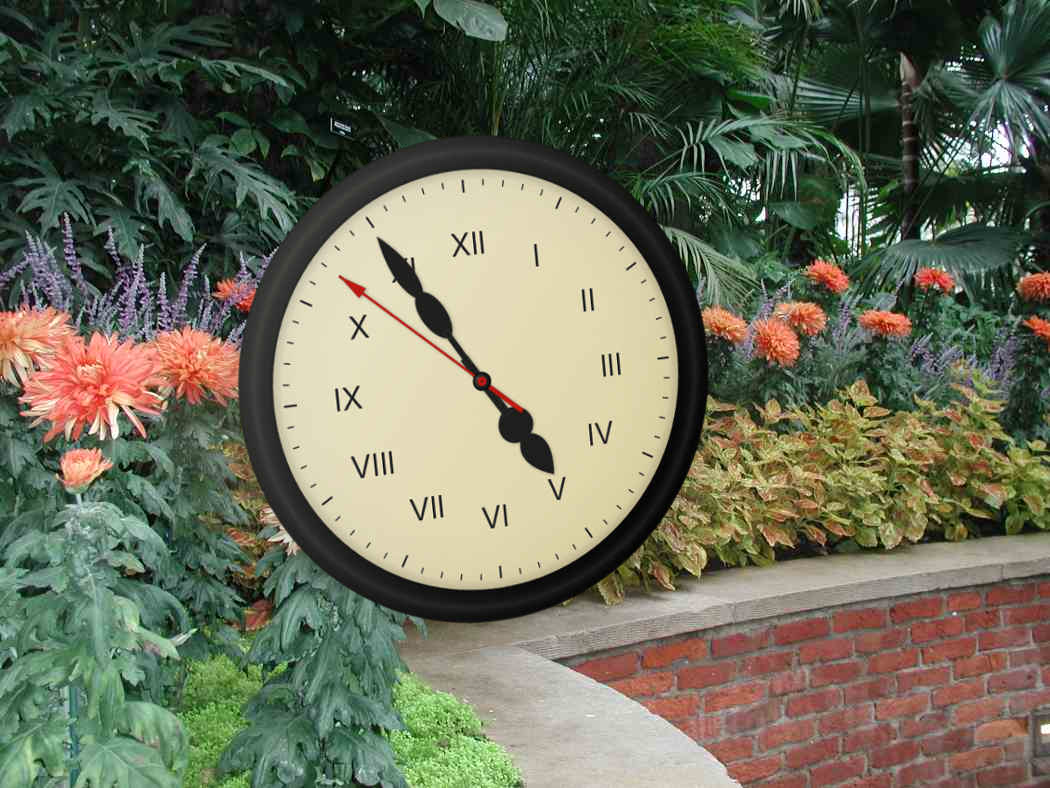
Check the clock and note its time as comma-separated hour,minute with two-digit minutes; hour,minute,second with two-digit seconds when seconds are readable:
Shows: 4,54,52
